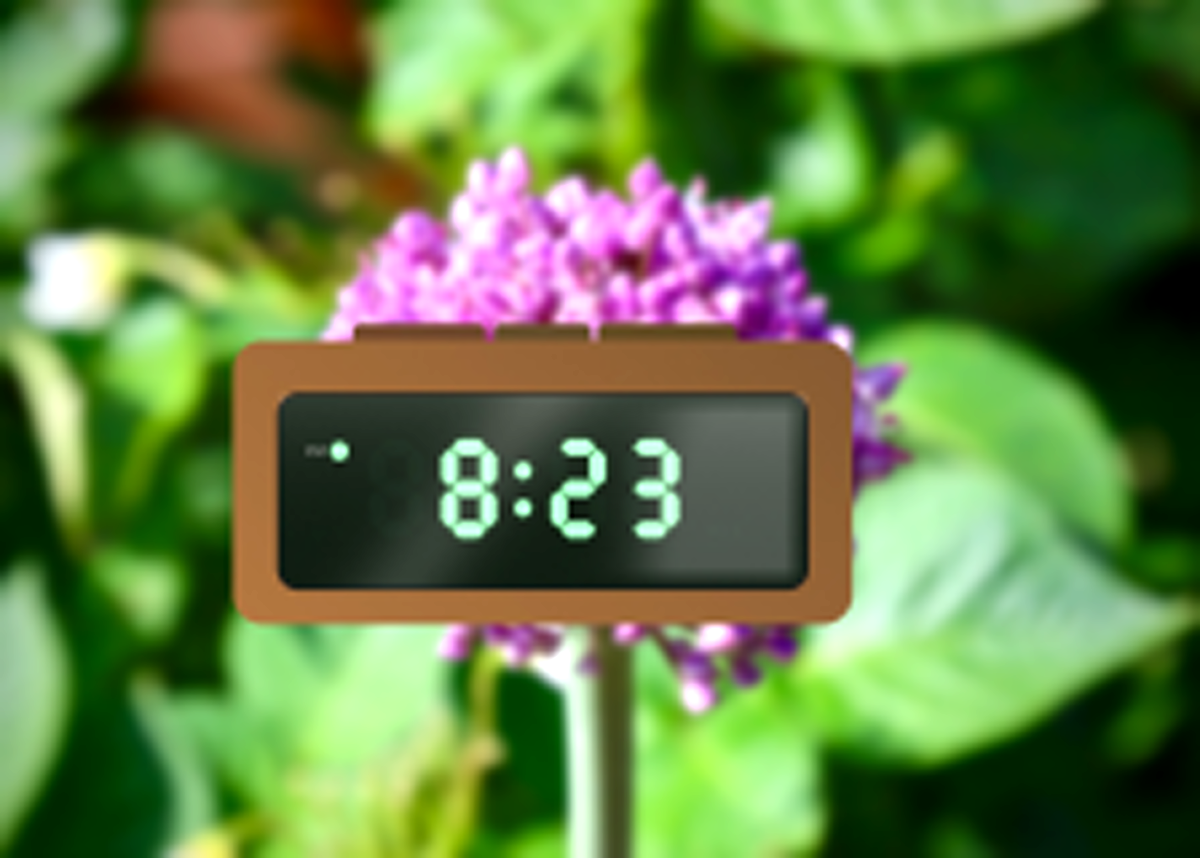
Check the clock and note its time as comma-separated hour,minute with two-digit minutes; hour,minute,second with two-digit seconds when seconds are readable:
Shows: 8,23
